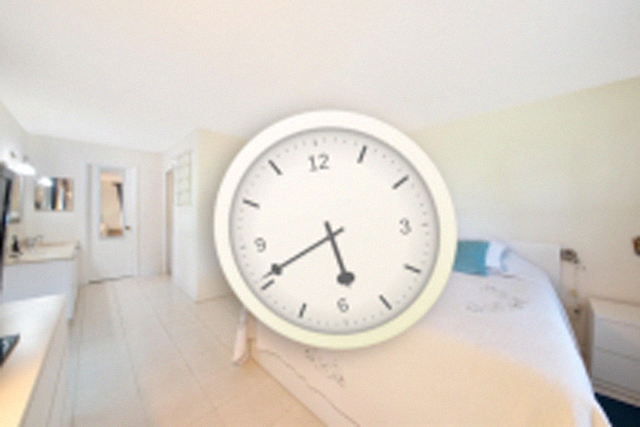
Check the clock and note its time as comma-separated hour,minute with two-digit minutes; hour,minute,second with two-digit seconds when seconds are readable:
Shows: 5,41
